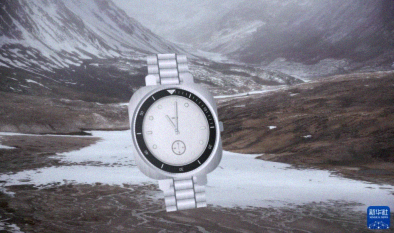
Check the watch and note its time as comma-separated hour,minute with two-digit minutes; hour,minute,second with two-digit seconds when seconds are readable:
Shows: 11,01
